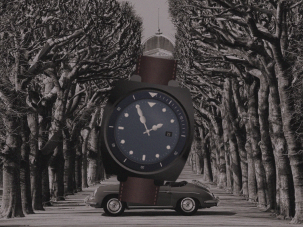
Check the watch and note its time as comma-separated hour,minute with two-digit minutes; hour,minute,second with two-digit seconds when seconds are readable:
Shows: 1,55
